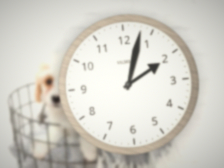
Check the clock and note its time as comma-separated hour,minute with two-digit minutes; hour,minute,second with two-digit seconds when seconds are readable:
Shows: 2,03
